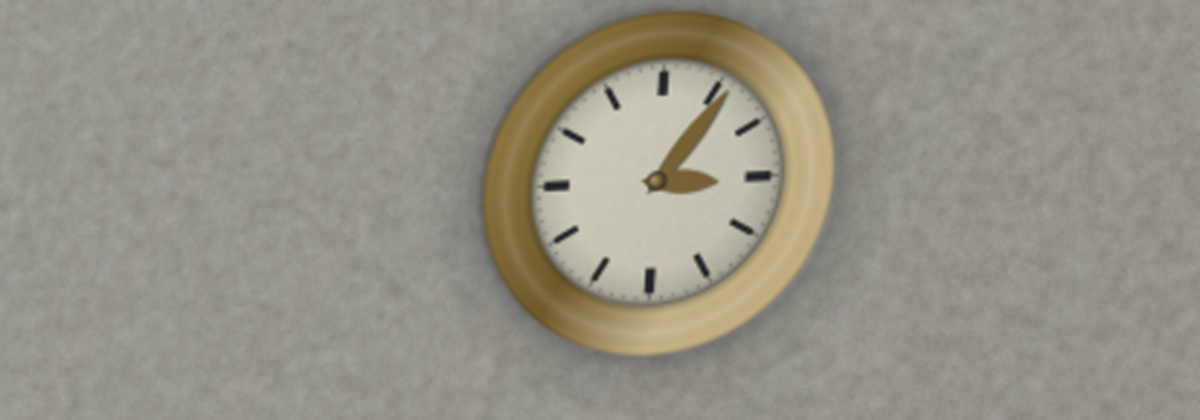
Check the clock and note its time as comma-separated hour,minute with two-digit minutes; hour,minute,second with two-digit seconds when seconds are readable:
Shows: 3,06
